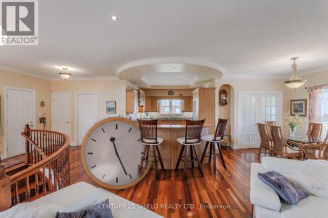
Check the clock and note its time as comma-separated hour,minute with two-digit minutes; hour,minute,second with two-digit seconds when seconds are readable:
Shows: 11,26
